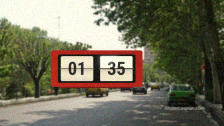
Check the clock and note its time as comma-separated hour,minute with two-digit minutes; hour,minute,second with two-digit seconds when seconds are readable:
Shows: 1,35
